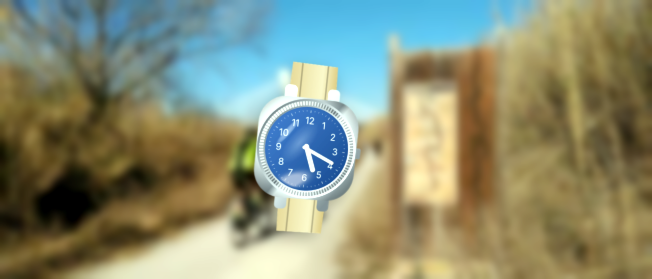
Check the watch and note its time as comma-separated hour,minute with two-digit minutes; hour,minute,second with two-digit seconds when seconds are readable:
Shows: 5,19
